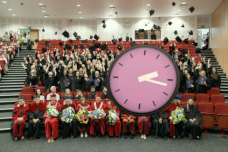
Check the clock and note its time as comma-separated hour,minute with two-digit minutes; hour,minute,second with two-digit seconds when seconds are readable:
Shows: 2,17
